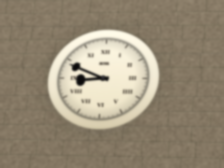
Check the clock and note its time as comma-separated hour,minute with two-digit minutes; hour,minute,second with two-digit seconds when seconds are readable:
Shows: 8,49
